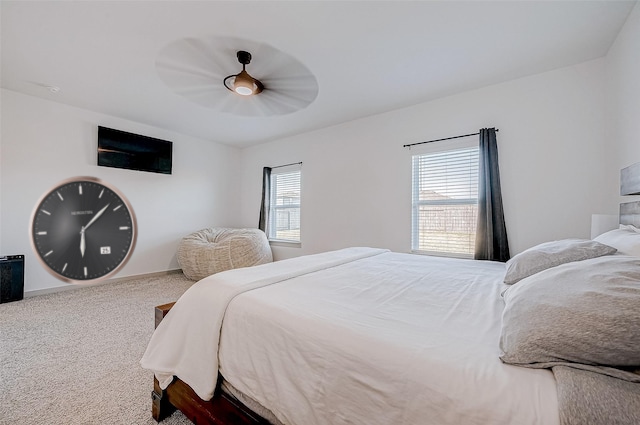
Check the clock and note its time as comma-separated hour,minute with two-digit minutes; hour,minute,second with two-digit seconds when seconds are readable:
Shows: 6,08
